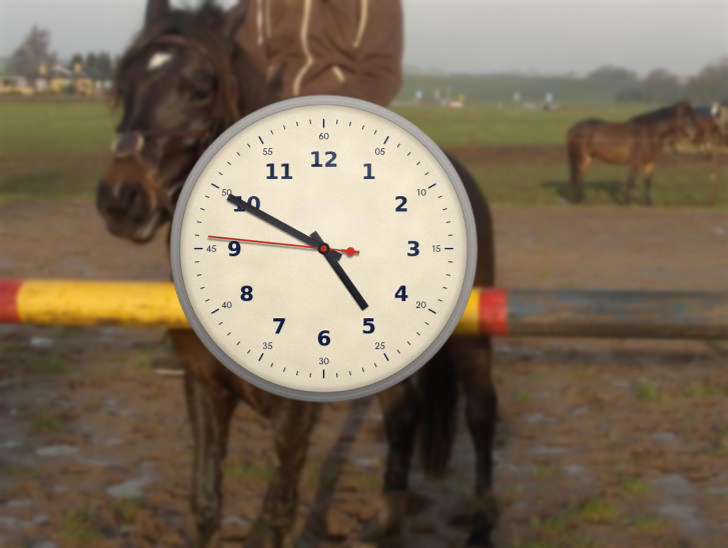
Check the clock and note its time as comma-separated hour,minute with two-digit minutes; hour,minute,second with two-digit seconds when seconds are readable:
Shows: 4,49,46
